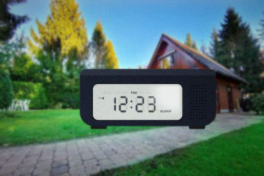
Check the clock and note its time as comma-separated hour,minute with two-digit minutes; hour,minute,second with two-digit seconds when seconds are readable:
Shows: 12,23
